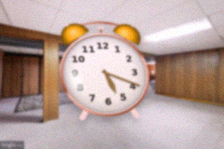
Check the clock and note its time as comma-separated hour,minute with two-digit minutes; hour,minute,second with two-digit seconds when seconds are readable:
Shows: 5,19
